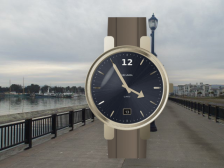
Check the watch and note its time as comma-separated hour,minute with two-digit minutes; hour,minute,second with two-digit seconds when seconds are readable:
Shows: 3,55
